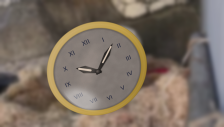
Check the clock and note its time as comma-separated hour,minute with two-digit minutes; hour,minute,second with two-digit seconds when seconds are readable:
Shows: 10,08
